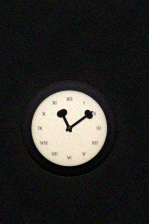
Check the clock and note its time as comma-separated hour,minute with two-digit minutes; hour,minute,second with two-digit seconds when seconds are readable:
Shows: 11,09
